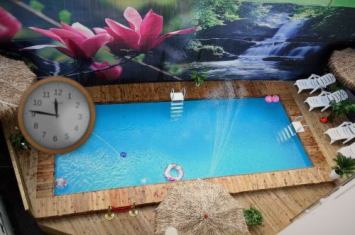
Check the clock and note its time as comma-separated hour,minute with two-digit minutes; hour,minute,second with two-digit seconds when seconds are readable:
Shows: 11,46
